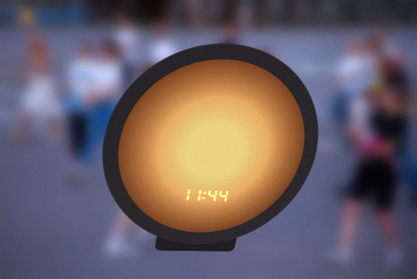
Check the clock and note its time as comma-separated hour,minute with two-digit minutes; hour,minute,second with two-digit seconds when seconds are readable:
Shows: 11,44
